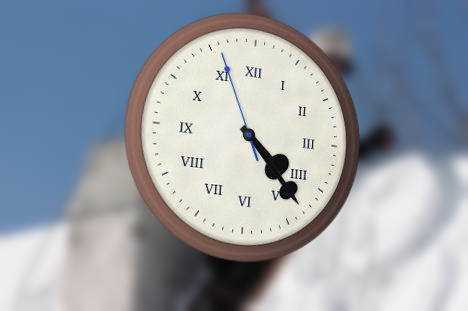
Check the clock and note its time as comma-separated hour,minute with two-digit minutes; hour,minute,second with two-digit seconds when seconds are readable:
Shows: 4,22,56
